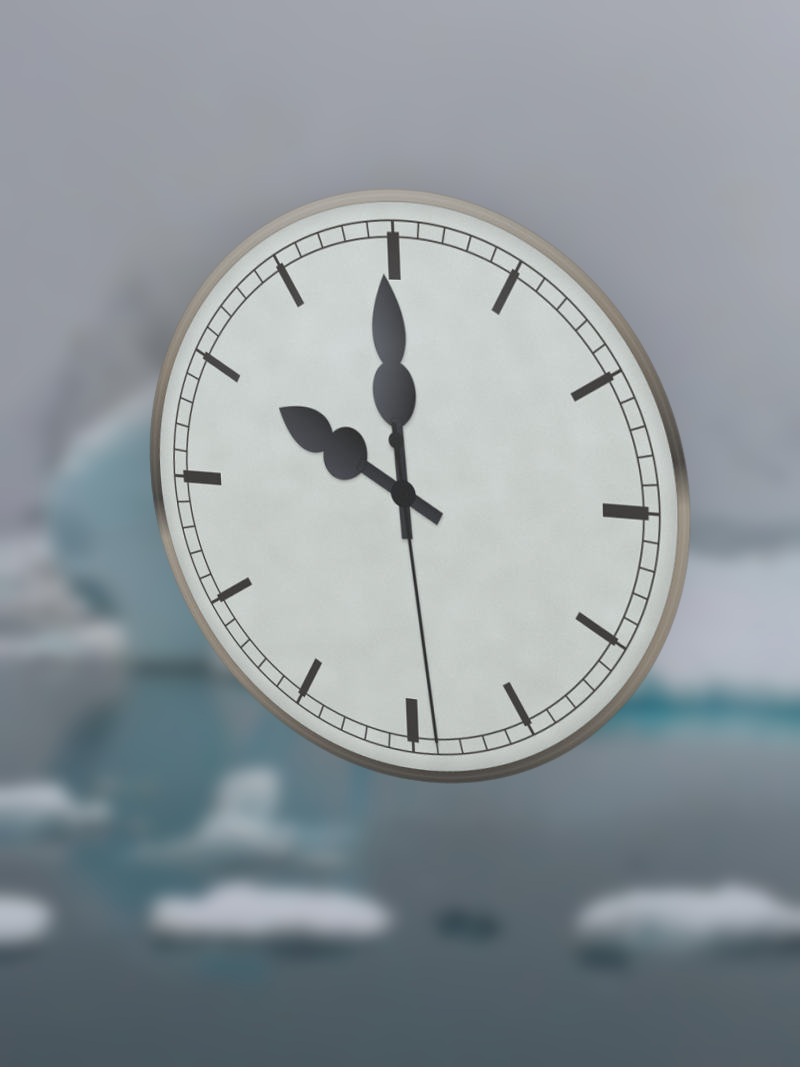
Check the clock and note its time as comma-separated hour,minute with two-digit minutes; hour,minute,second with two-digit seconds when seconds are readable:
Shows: 9,59,29
